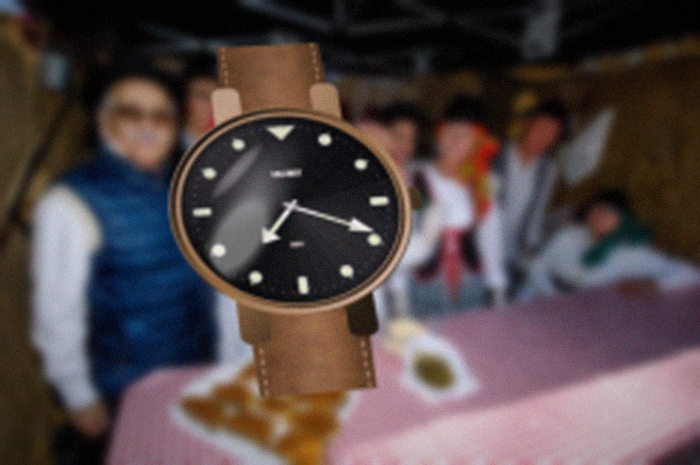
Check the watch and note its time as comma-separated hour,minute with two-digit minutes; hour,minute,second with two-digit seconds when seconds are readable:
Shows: 7,19
